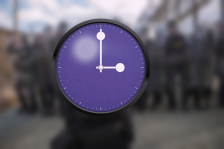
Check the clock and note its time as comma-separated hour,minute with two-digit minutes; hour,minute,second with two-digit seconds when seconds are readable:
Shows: 3,00
